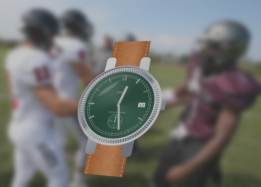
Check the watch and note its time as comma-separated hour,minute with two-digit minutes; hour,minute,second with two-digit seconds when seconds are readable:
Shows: 12,28
